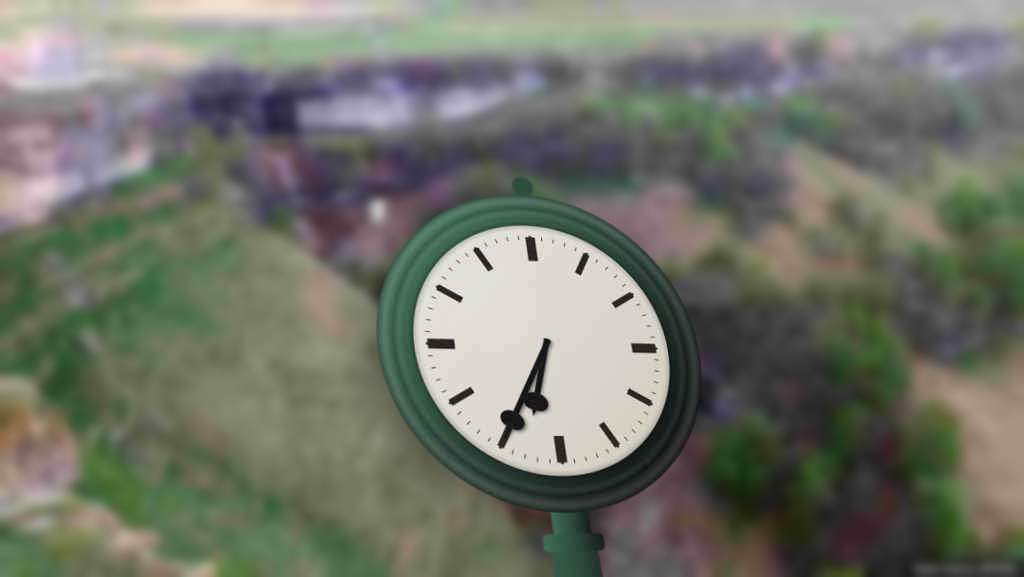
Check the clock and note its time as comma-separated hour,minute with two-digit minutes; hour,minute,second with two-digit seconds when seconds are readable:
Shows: 6,35
